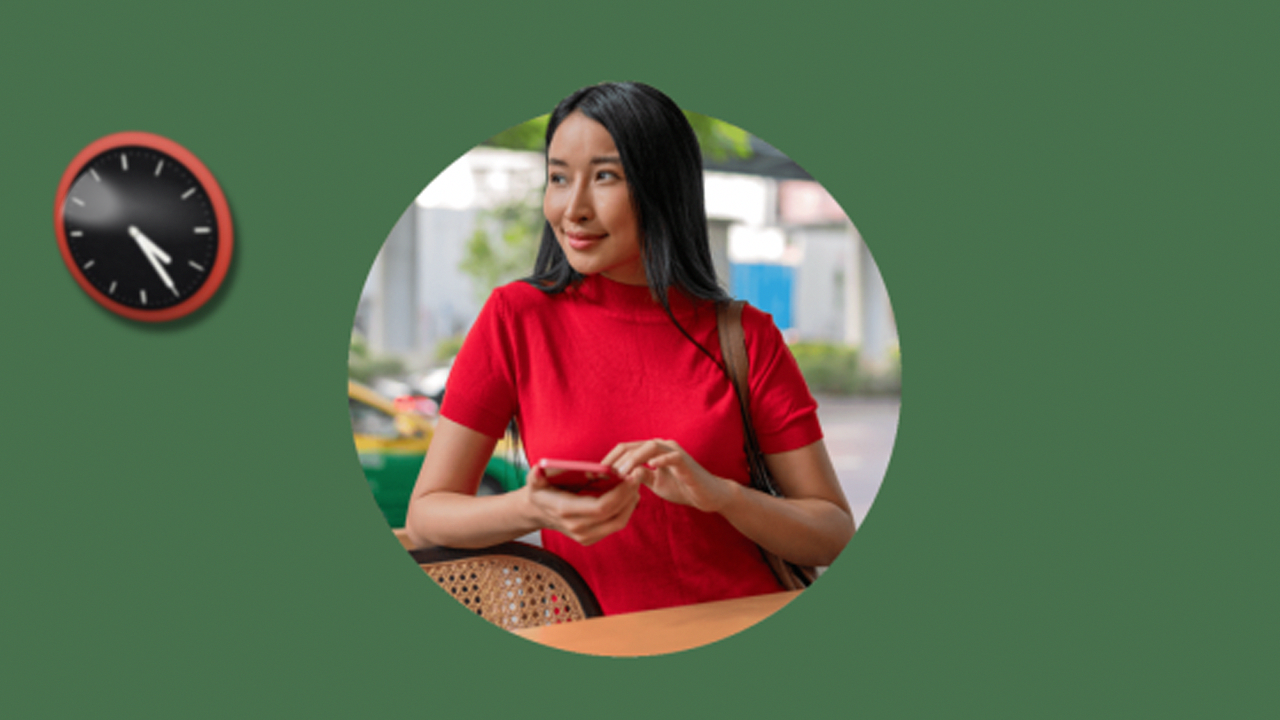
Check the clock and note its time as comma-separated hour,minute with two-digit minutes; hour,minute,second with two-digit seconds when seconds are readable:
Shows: 4,25
